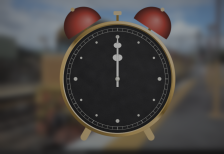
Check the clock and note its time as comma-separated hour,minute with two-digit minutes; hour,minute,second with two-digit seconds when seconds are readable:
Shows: 12,00
